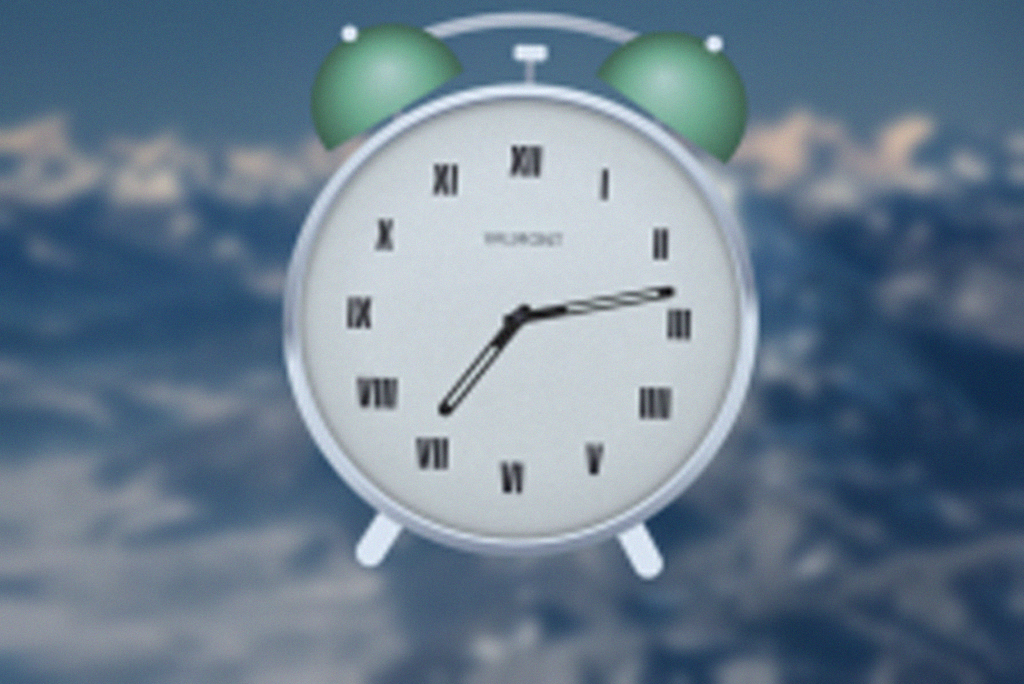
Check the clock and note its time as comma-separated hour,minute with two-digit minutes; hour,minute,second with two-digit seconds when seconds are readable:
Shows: 7,13
